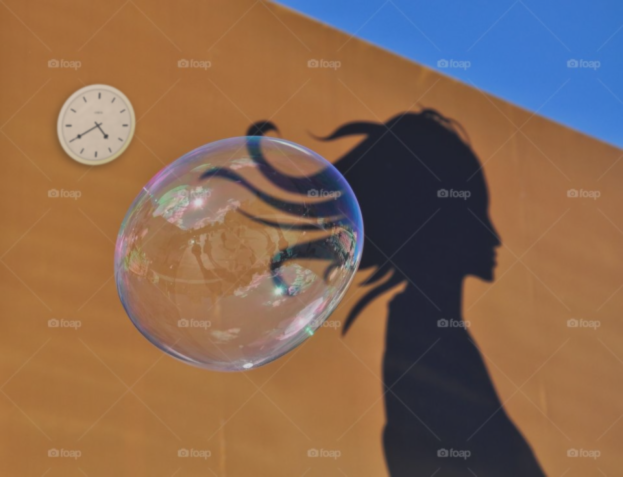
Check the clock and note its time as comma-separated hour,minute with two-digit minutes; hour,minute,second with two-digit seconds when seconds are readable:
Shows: 4,40
